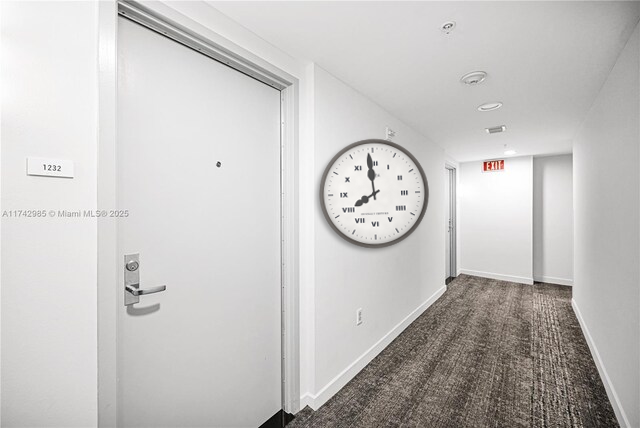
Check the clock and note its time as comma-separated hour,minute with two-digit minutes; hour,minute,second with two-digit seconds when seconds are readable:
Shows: 7,59
